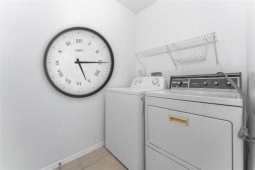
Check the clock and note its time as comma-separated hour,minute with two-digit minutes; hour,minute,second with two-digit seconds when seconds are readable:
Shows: 5,15
